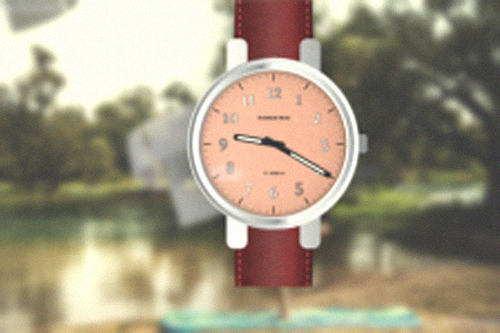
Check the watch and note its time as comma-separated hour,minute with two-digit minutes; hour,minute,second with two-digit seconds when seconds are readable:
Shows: 9,20
